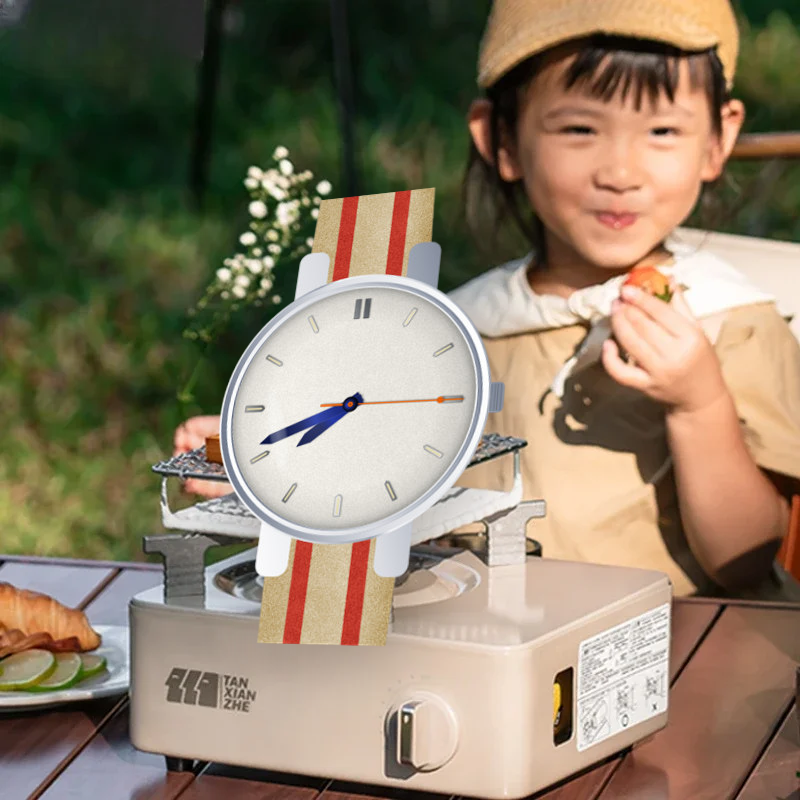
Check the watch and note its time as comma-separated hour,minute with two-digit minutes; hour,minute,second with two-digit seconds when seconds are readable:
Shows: 7,41,15
